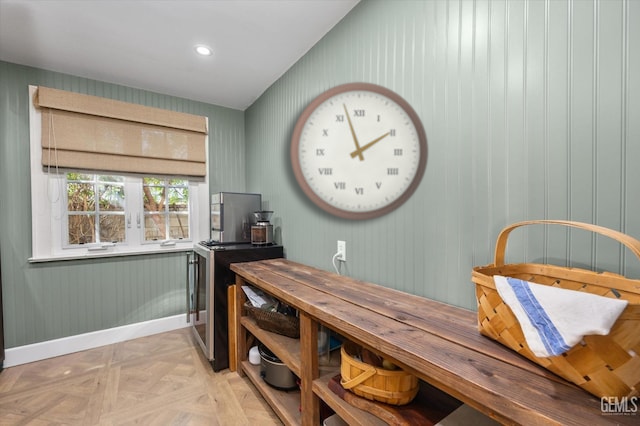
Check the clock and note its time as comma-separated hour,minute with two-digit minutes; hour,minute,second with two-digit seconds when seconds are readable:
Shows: 1,57
